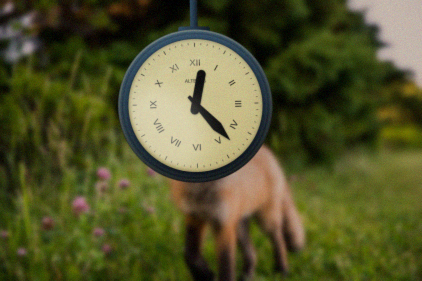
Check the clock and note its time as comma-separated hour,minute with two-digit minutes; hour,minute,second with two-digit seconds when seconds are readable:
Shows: 12,23
